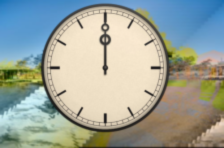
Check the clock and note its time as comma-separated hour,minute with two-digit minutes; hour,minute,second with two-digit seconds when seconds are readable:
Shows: 12,00
